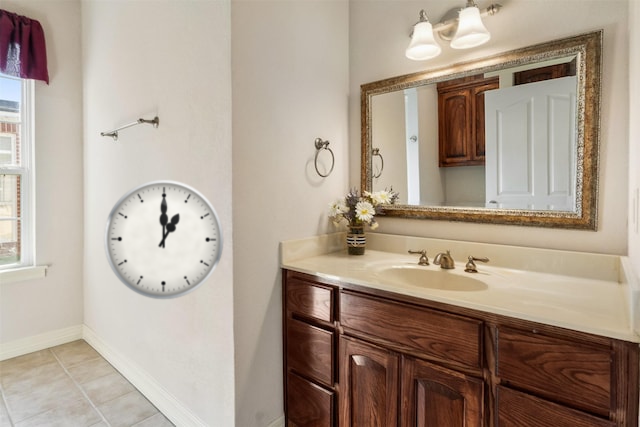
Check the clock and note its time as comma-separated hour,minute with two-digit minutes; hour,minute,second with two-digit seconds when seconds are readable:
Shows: 1,00
